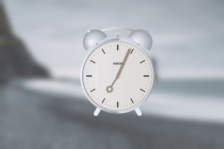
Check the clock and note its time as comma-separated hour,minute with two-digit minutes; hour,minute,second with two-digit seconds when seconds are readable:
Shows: 7,04
